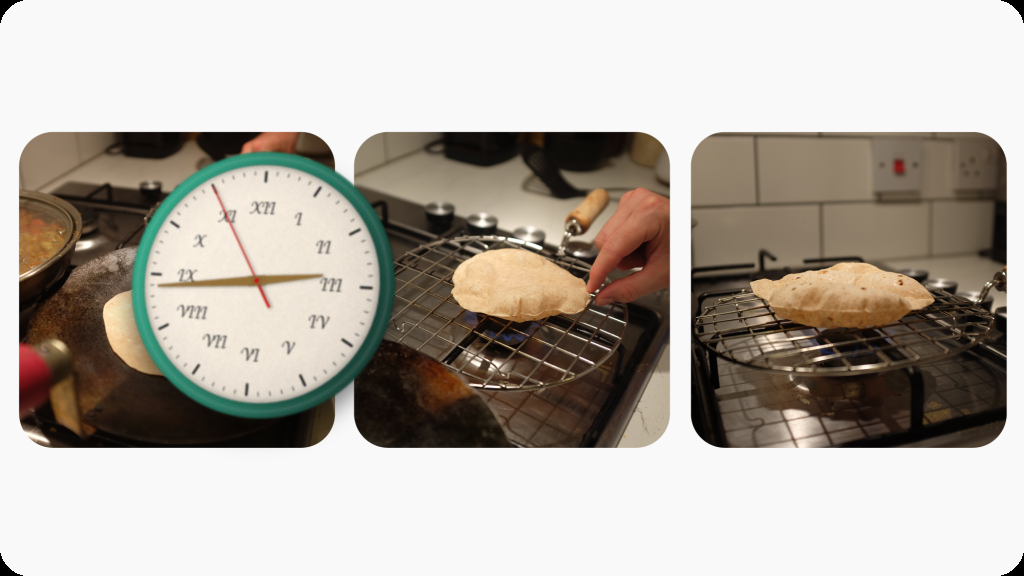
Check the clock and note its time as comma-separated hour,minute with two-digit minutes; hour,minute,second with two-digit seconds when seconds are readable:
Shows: 2,43,55
